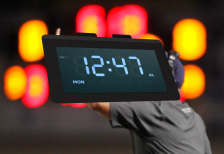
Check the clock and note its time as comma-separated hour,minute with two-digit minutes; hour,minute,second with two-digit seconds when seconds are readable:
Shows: 12,47
